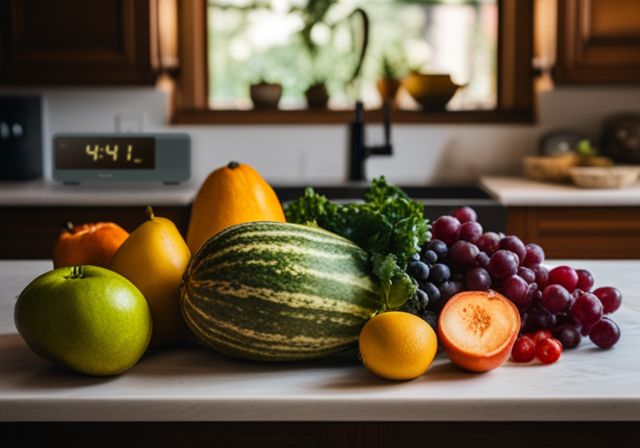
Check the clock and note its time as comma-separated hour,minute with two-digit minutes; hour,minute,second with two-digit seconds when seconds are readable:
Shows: 4,41
